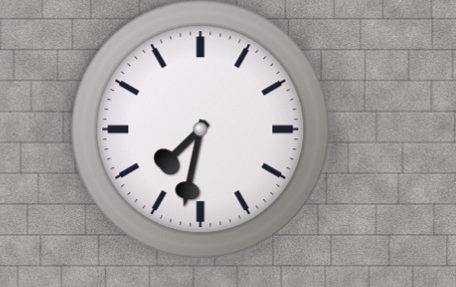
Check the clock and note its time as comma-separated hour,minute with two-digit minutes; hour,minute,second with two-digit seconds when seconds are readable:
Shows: 7,32
